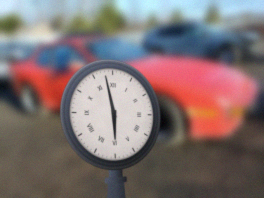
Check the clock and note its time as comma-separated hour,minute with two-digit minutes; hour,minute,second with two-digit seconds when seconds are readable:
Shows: 5,58
